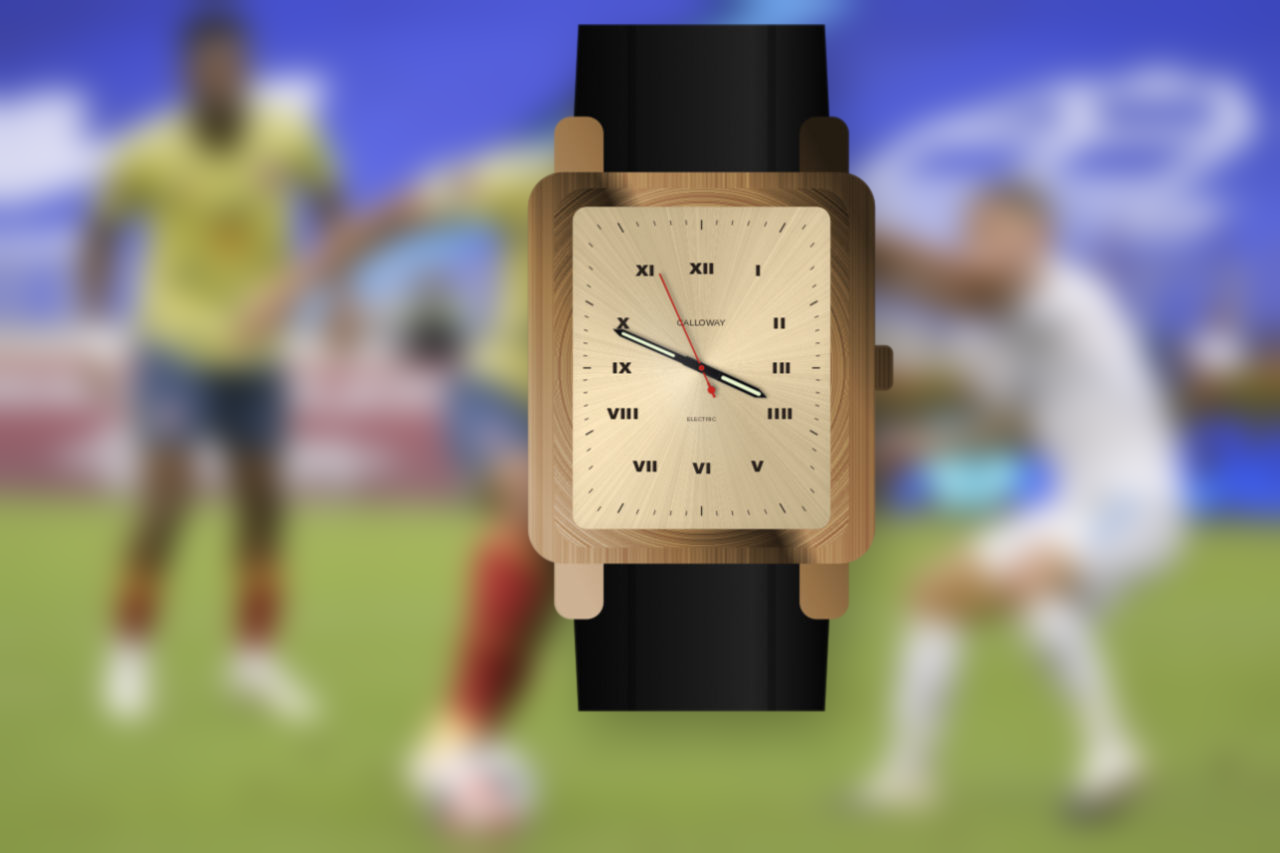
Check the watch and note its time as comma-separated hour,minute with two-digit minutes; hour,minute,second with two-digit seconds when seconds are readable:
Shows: 3,48,56
